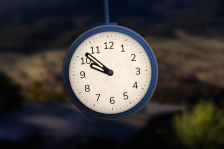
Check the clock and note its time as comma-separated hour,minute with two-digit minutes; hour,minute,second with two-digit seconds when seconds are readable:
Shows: 9,52
